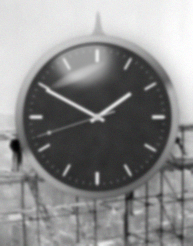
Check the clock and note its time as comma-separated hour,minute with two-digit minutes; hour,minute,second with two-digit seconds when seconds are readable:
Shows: 1,49,42
